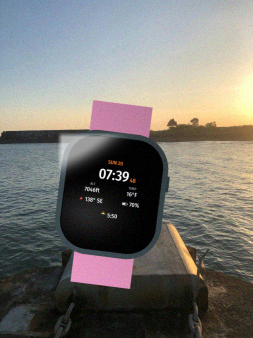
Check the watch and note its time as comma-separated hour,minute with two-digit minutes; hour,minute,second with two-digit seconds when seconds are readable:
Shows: 7,39
